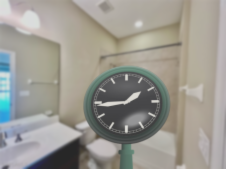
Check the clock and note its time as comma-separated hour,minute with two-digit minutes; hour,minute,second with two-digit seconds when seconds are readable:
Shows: 1,44
